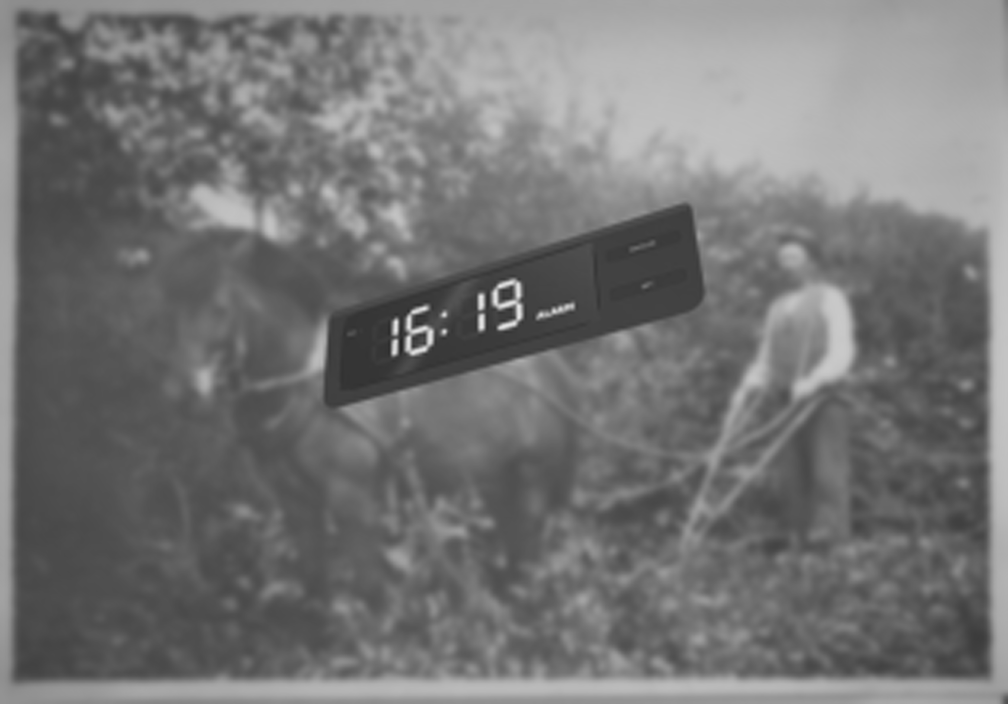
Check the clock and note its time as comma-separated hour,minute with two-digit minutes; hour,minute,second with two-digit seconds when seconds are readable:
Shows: 16,19
